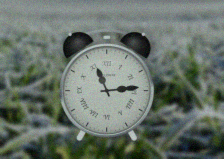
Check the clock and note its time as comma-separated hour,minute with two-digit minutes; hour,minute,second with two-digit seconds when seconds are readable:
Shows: 11,14
